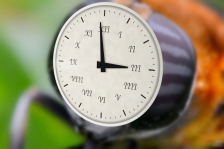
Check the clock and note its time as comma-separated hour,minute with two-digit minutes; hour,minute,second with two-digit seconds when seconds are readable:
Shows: 2,59
